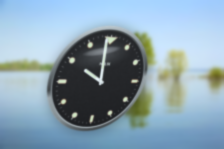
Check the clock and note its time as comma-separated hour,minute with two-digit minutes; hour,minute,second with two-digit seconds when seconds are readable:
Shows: 9,59
